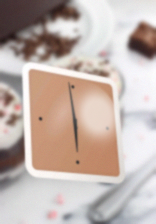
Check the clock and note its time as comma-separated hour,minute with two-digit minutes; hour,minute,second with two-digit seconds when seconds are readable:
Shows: 5,59
